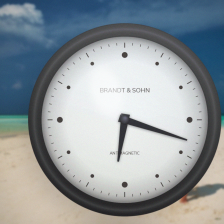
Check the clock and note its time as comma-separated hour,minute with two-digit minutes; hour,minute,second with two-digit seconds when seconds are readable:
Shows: 6,18
